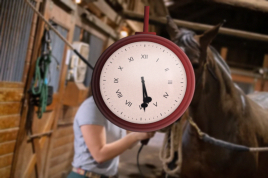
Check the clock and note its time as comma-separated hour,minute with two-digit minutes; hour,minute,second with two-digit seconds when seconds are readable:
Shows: 5,29
